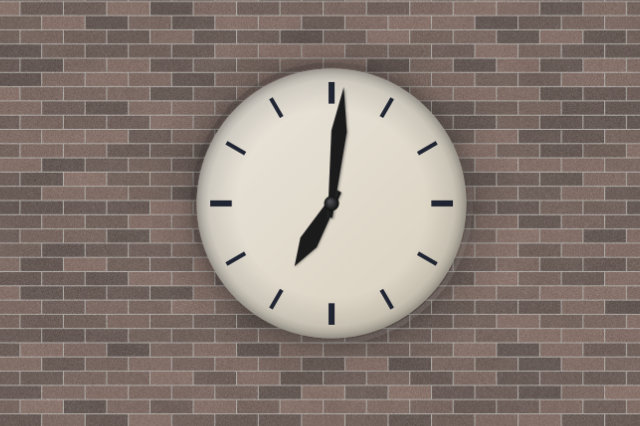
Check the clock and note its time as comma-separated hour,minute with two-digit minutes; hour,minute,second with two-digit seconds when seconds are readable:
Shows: 7,01
